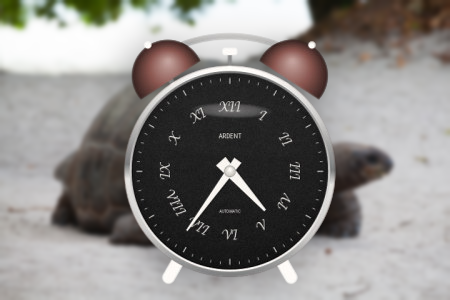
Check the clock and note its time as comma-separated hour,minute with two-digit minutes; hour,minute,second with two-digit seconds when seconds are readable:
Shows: 4,36
